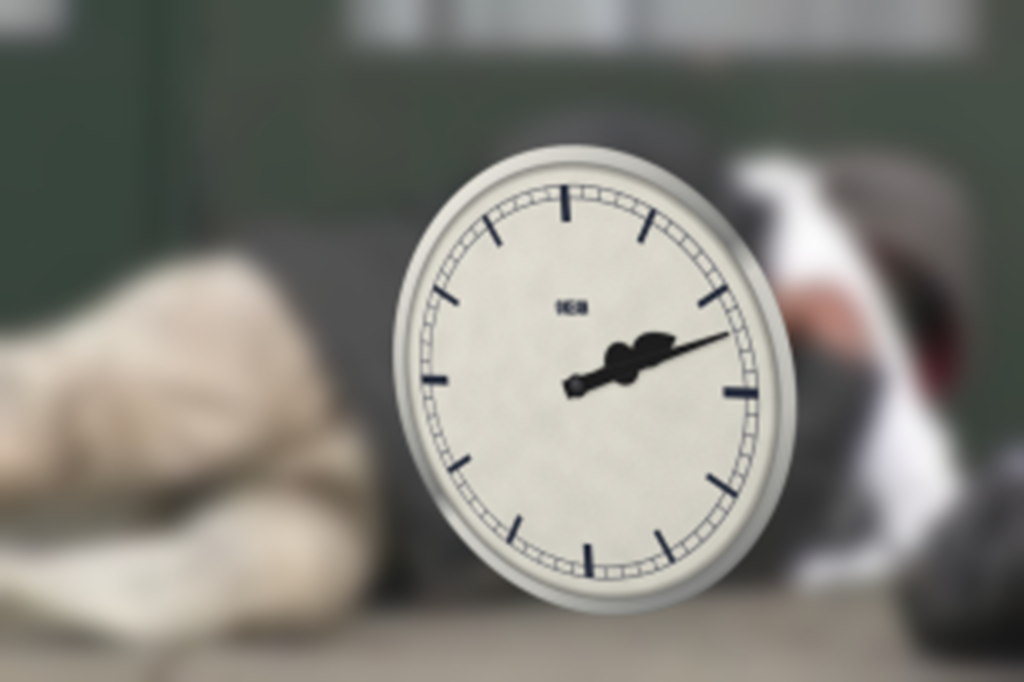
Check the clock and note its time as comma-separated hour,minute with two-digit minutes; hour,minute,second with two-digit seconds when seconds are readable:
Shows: 2,12
